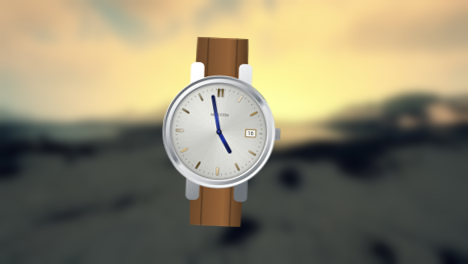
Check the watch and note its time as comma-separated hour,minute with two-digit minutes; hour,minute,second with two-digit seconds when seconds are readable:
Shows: 4,58
